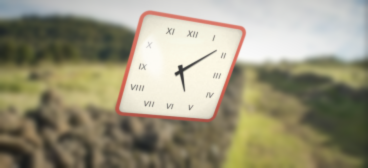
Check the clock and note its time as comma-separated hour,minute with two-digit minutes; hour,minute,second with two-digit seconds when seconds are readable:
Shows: 5,08
